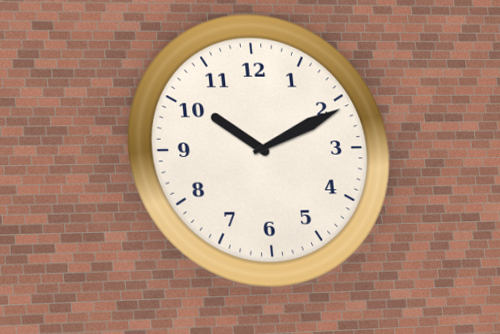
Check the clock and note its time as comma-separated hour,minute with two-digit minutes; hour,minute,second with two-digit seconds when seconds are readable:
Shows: 10,11
